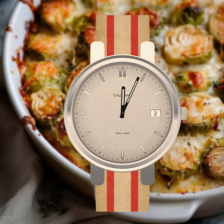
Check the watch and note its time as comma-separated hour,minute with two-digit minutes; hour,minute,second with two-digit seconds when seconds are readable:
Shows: 12,04
